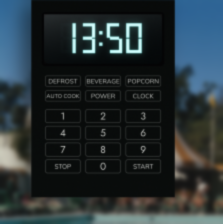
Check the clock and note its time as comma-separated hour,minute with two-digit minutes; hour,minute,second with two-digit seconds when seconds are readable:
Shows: 13,50
